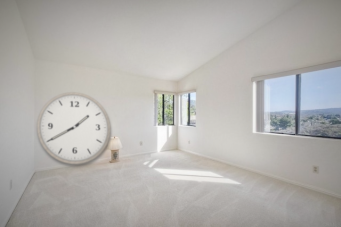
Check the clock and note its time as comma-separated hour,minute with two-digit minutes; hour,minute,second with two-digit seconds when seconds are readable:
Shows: 1,40
